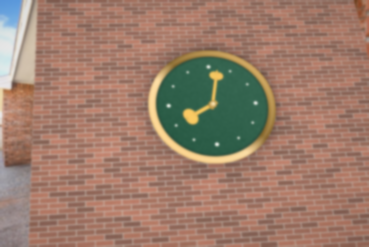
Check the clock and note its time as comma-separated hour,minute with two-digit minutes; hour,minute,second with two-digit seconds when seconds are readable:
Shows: 8,02
